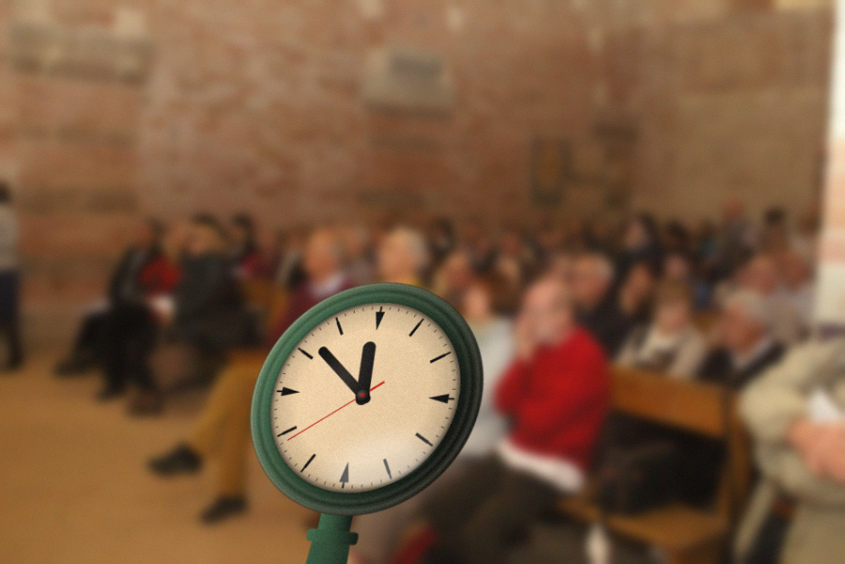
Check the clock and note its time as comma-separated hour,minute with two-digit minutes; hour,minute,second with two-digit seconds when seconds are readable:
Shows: 11,51,39
